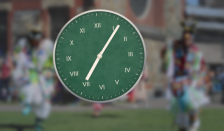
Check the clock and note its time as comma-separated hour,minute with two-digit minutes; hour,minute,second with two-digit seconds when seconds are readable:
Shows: 7,06
